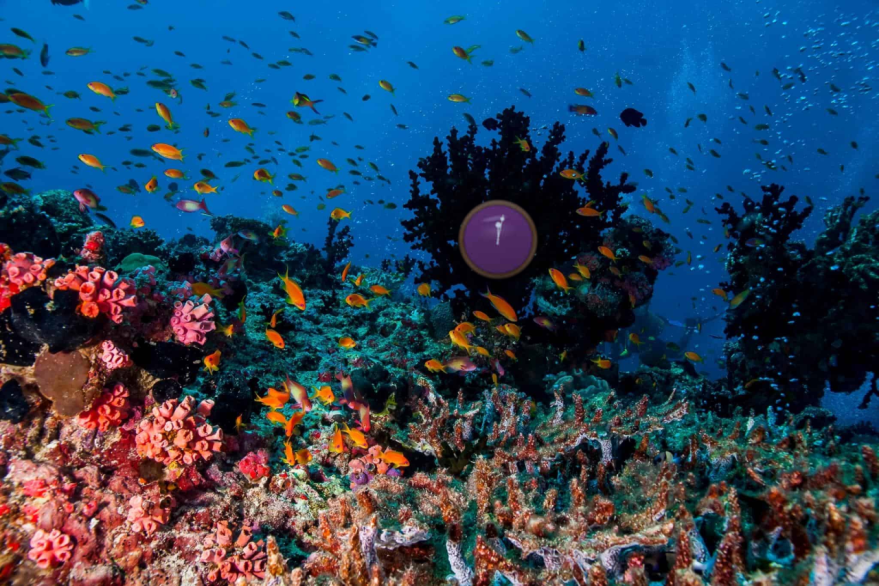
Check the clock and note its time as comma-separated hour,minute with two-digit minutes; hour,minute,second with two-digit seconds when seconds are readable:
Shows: 12,02
